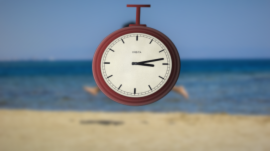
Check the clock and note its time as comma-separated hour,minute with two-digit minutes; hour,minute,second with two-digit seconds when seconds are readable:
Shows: 3,13
